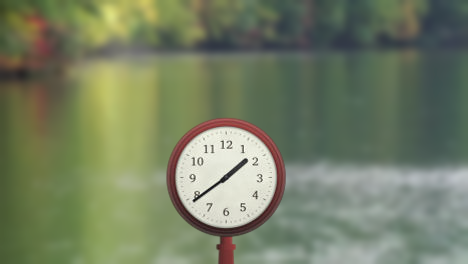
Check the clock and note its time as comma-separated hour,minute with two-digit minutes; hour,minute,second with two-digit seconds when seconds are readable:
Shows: 1,39
